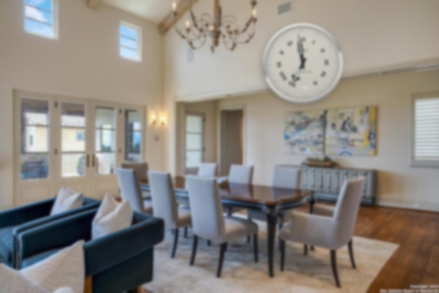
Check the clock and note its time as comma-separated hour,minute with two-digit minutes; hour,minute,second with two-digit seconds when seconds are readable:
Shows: 6,59
